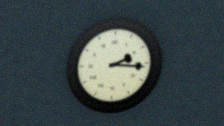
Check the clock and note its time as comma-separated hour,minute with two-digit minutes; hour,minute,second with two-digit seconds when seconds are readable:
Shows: 2,16
